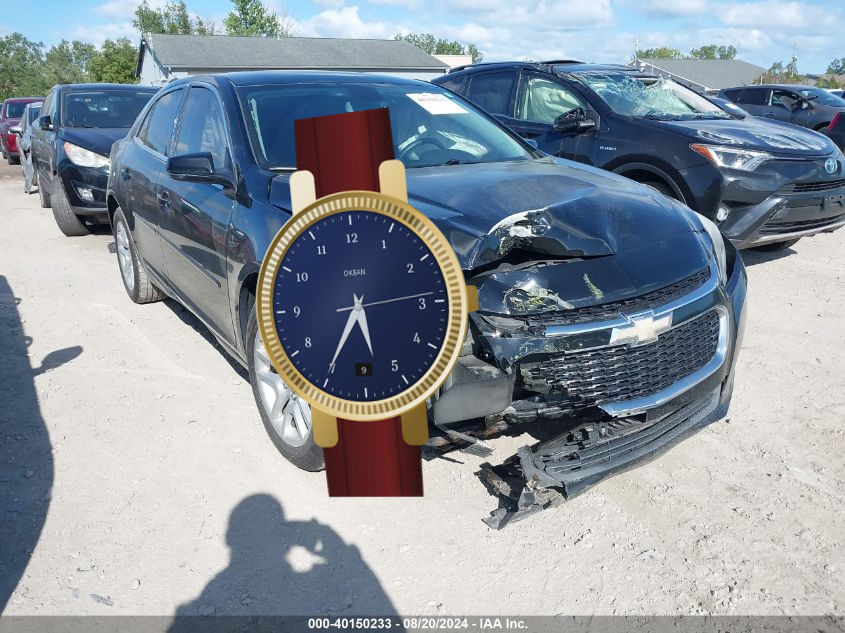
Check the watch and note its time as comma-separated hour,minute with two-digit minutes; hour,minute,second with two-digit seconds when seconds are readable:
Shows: 5,35,14
